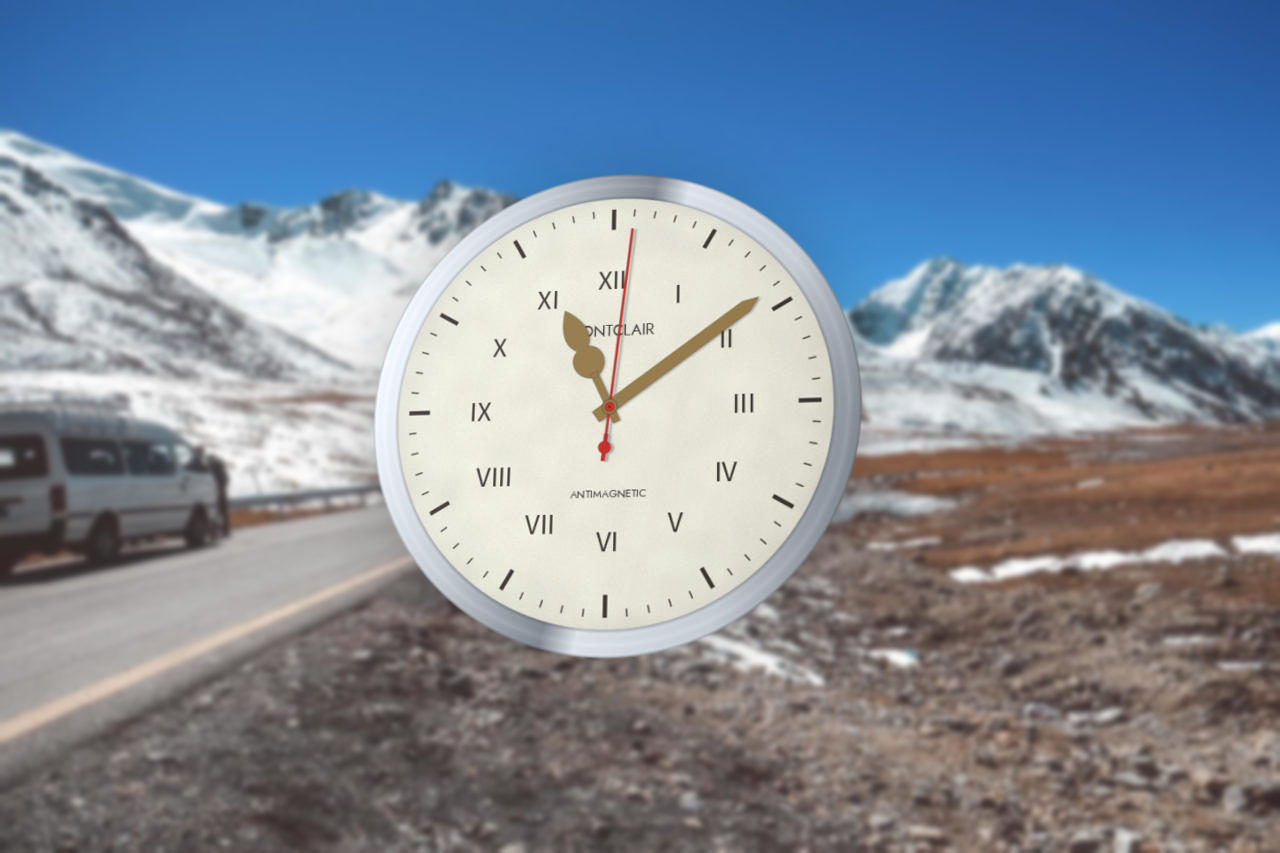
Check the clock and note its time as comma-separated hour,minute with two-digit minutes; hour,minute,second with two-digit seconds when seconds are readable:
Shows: 11,09,01
